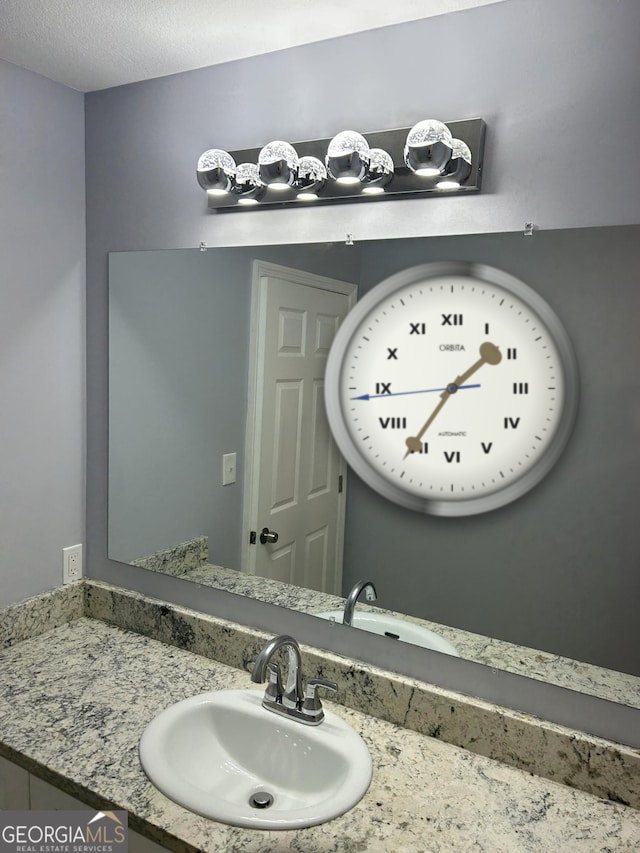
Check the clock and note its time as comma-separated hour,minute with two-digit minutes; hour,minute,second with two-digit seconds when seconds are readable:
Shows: 1,35,44
